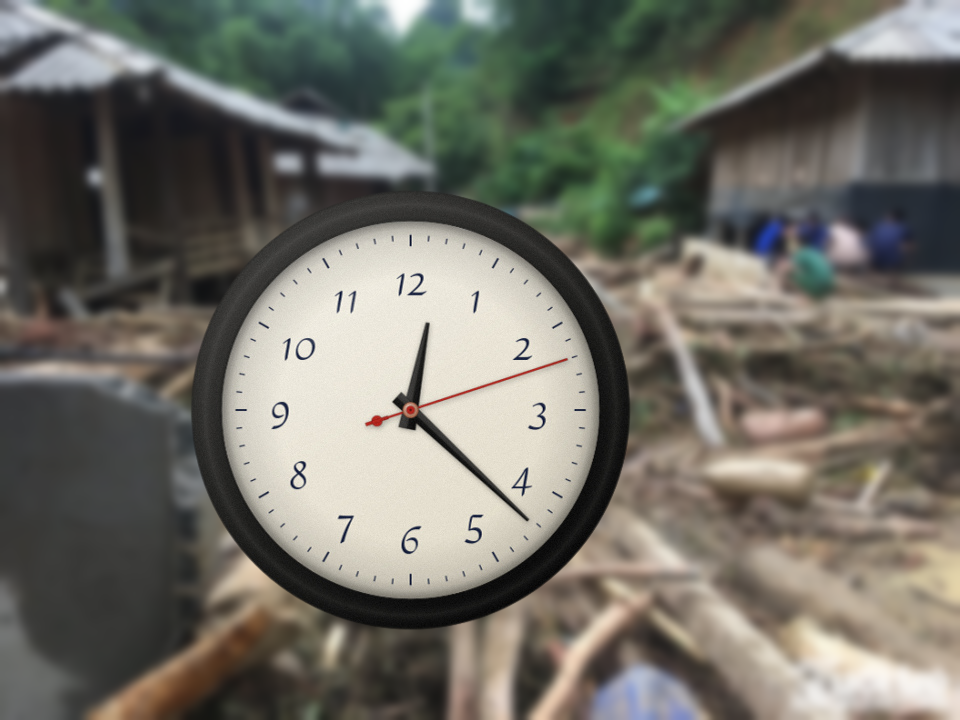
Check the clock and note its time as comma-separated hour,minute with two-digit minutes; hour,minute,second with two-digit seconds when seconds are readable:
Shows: 12,22,12
